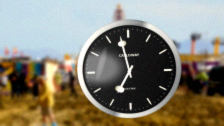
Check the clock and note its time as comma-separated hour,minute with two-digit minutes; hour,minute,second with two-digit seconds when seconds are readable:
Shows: 6,58
